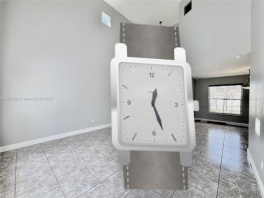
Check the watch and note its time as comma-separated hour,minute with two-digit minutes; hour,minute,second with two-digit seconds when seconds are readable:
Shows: 12,27
